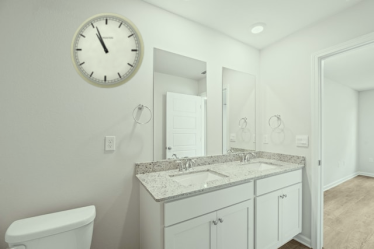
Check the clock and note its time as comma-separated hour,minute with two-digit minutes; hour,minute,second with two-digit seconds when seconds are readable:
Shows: 10,56
